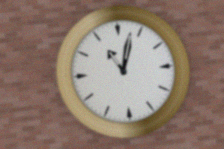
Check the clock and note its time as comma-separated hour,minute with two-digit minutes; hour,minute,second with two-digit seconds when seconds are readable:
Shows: 11,03
